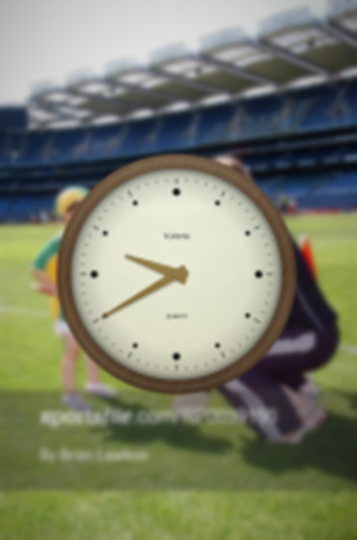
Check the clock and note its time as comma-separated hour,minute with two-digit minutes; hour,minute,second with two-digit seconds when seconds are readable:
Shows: 9,40
